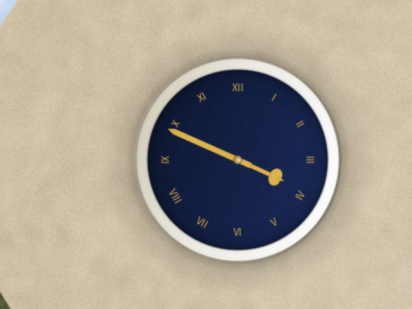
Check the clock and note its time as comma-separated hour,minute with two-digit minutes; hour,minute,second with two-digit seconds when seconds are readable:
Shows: 3,49
